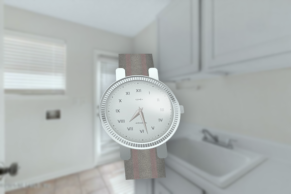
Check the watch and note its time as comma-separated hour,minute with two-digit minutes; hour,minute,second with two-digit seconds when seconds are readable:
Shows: 7,28
